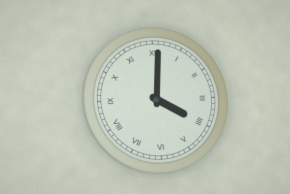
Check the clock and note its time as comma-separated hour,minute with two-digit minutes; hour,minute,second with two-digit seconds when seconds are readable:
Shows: 4,01
